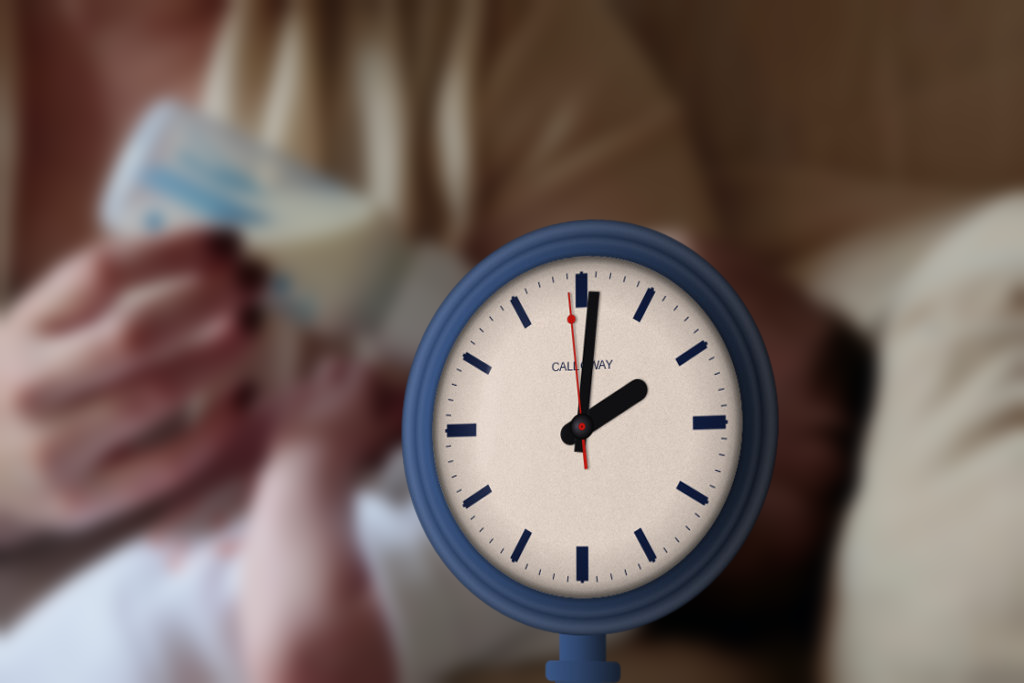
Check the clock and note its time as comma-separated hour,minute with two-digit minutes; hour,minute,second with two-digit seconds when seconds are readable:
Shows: 2,00,59
